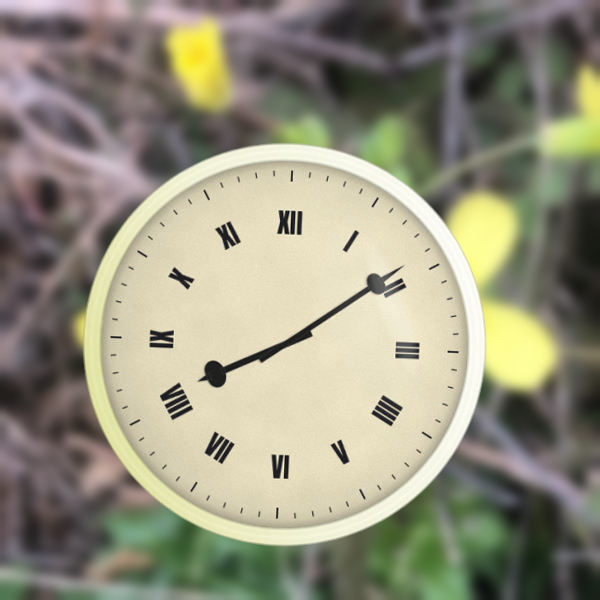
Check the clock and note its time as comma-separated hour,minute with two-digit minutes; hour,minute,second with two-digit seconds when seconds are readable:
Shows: 8,09
